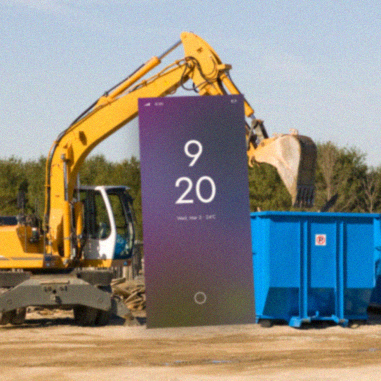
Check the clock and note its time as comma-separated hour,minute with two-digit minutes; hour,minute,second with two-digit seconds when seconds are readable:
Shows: 9,20
